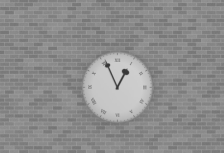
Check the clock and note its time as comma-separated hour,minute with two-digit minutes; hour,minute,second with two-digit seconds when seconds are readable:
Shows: 12,56
